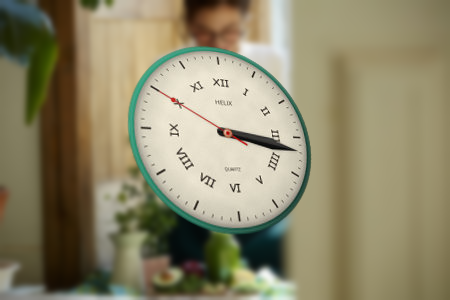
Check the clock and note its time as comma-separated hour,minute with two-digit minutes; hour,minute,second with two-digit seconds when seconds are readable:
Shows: 3,16,50
